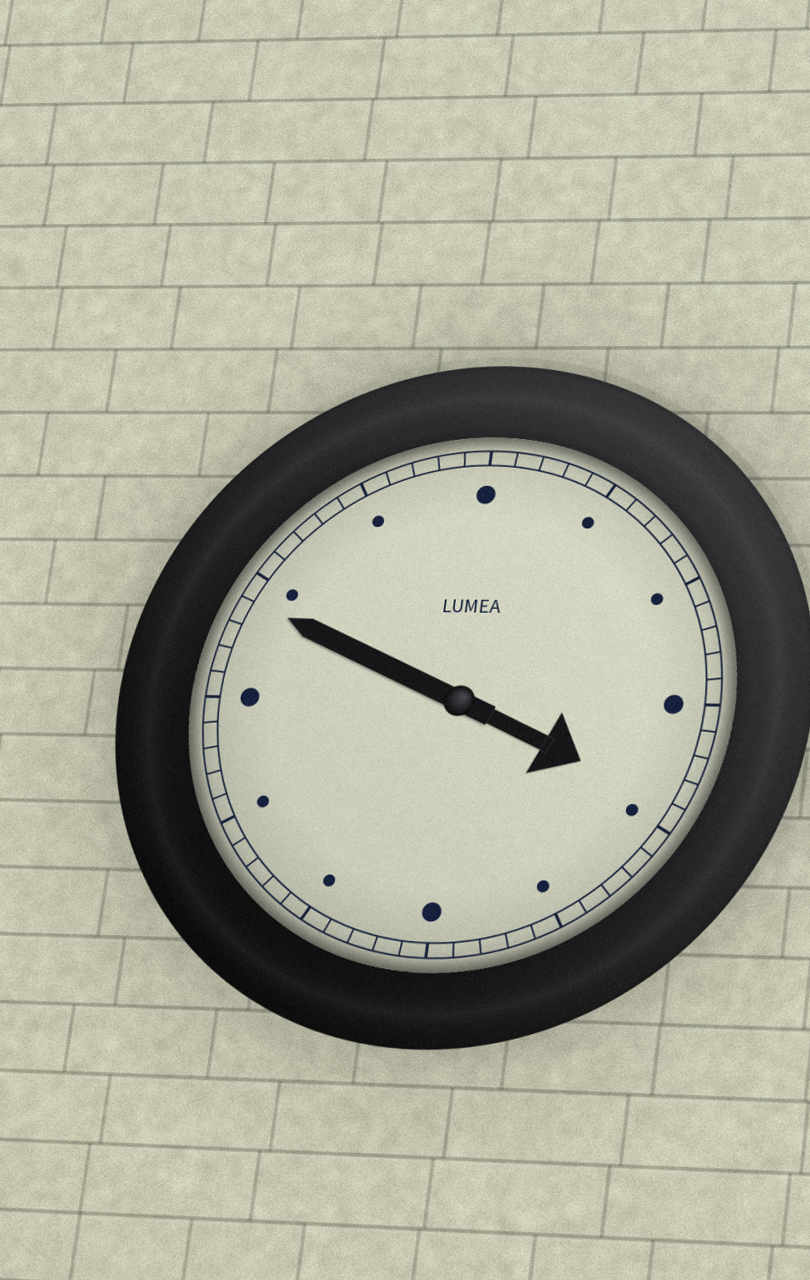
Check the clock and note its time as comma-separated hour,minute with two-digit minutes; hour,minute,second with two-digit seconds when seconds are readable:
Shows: 3,49
